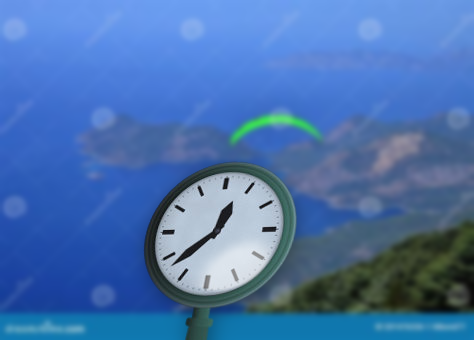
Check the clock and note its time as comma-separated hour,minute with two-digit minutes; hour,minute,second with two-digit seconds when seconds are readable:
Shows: 12,38
